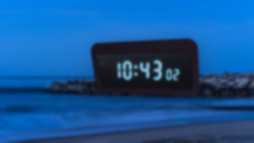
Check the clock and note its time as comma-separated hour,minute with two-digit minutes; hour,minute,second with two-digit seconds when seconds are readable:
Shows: 10,43
